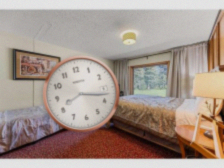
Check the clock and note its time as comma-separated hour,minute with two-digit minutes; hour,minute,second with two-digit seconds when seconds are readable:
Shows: 8,17
